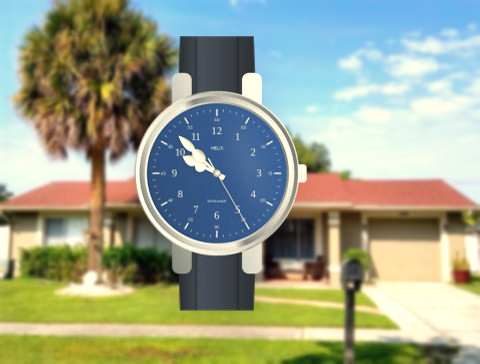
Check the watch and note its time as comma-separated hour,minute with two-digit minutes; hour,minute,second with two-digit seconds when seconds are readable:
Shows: 9,52,25
